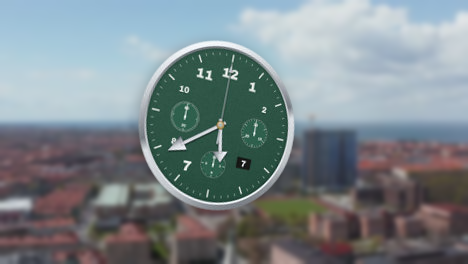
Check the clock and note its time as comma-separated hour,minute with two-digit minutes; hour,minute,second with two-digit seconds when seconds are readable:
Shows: 5,39
